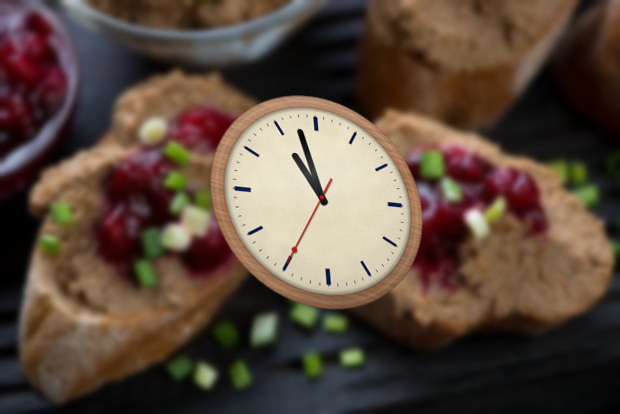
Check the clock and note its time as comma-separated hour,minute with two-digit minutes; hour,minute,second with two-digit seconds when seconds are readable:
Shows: 10,57,35
